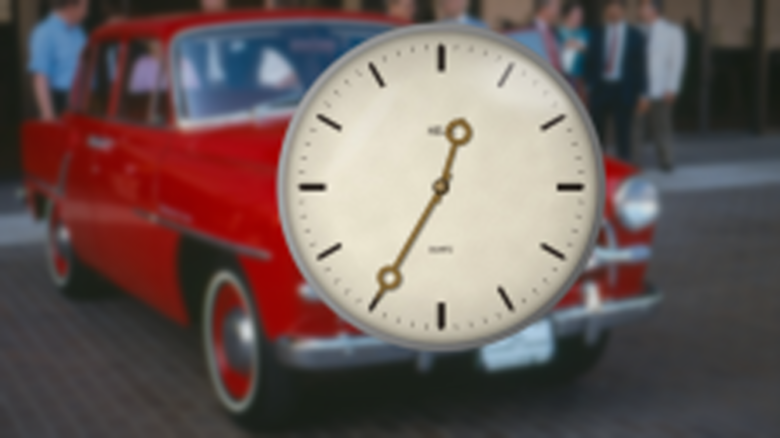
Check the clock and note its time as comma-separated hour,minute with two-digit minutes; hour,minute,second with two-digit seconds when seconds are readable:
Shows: 12,35
